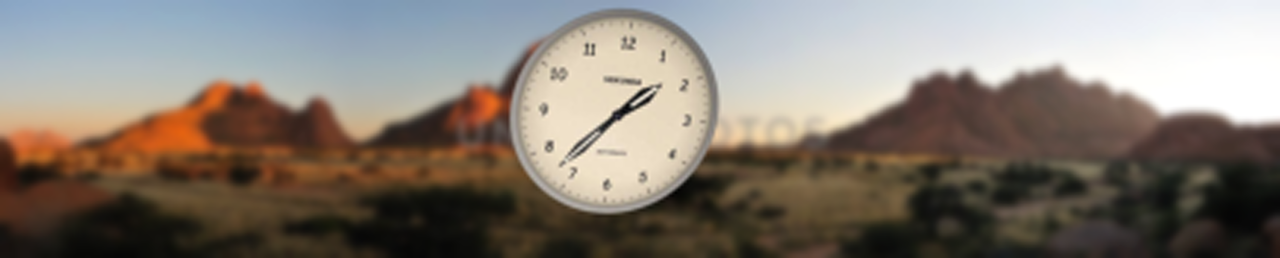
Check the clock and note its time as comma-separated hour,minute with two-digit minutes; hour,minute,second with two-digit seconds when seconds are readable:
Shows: 1,37
